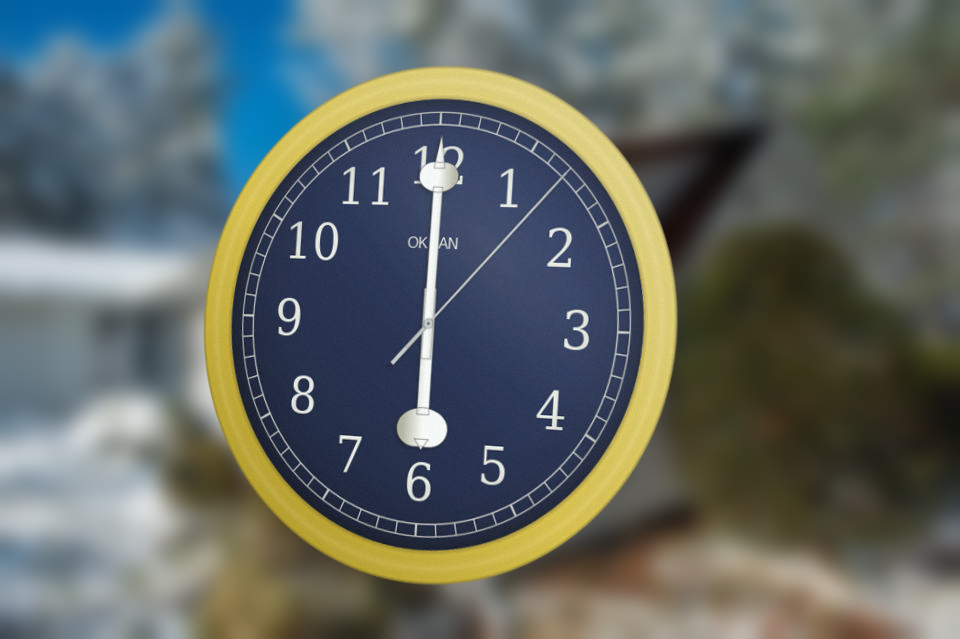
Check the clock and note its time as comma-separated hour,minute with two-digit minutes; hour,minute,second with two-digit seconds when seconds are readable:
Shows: 6,00,07
